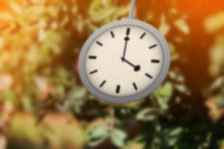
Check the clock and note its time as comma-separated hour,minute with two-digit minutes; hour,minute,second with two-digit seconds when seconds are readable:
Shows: 4,00
